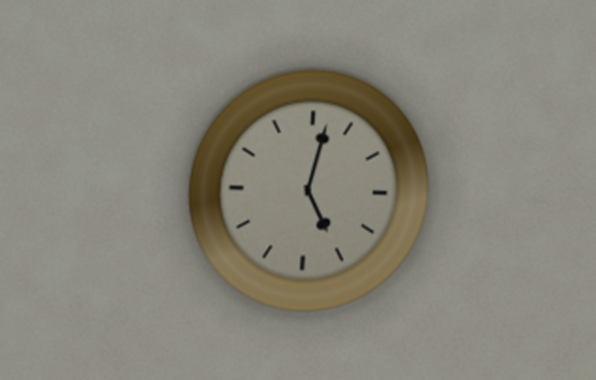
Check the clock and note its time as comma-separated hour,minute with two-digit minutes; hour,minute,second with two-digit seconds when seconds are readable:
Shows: 5,02
